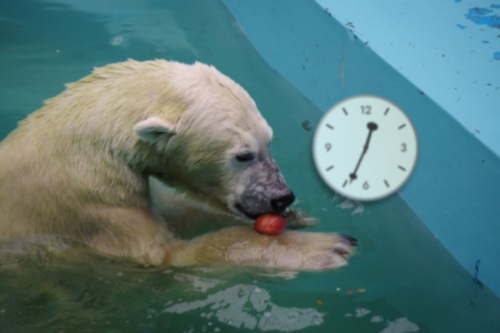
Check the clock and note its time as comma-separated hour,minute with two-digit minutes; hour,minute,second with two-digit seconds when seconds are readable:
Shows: 12,34
